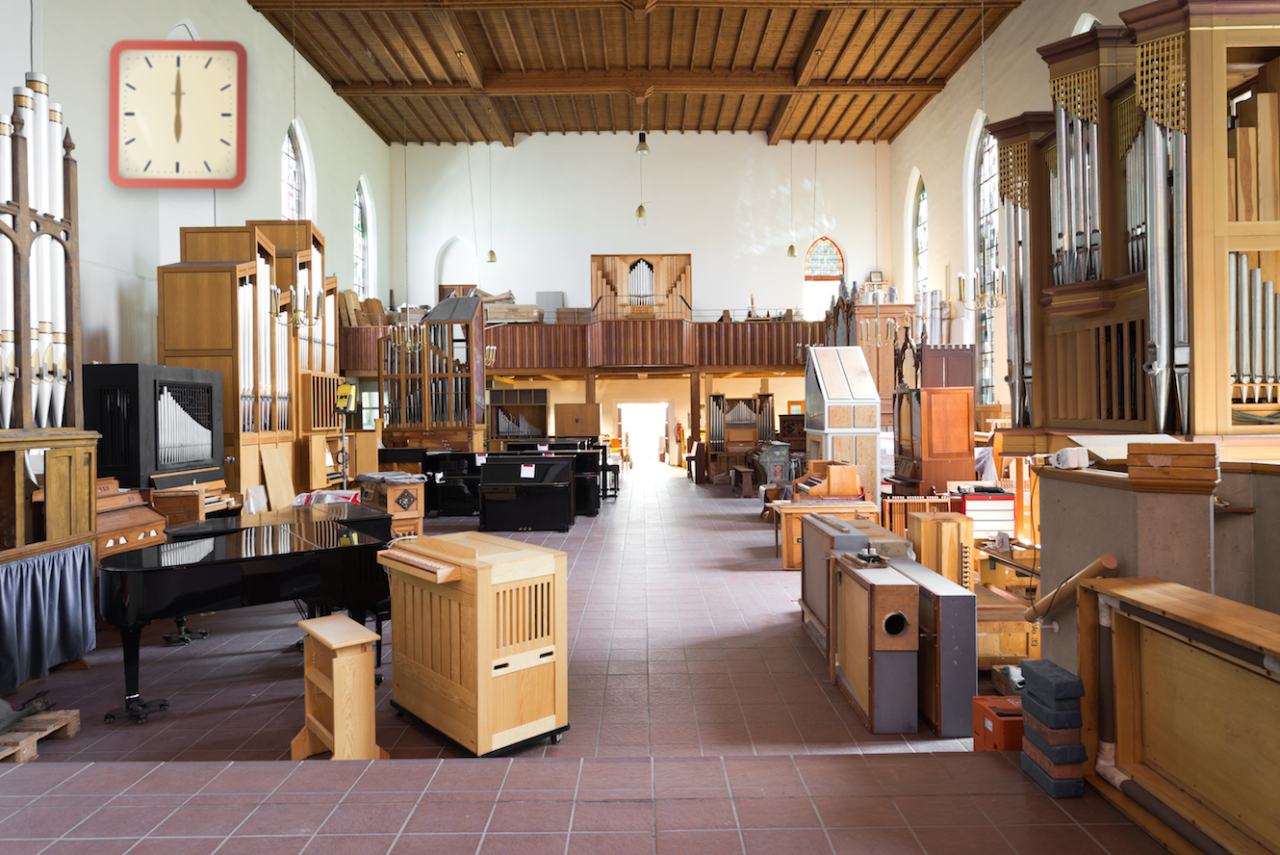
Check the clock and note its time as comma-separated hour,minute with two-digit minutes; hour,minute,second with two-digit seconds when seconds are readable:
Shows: 6,00
